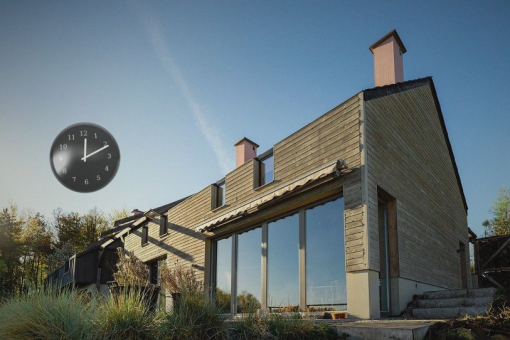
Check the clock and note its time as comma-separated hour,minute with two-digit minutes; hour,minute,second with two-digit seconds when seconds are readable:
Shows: 12,11
